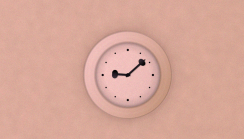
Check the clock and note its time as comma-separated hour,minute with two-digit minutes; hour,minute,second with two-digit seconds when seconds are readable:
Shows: 9,08
